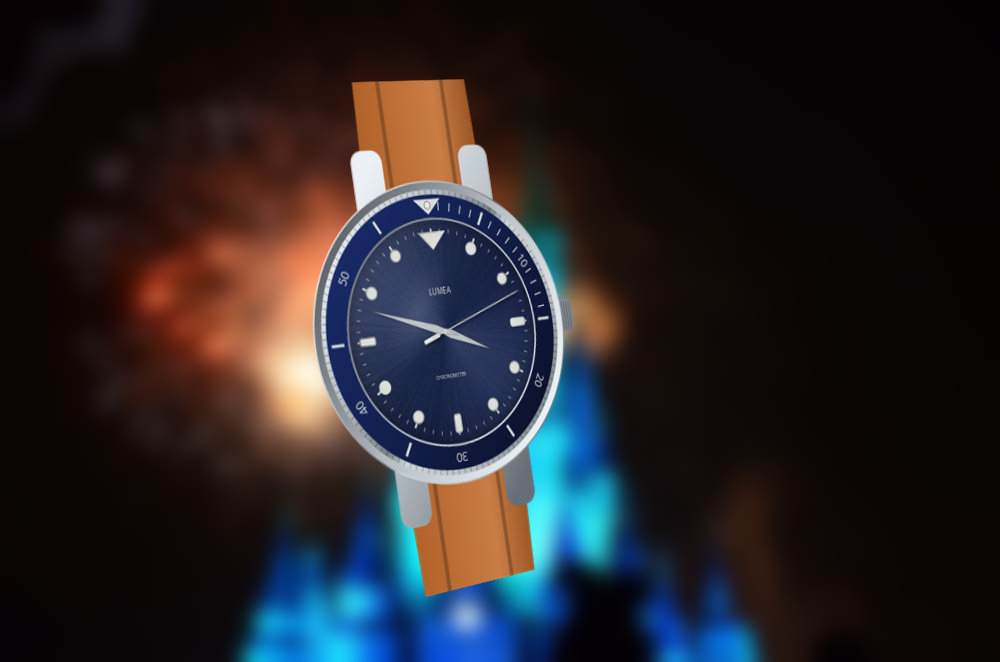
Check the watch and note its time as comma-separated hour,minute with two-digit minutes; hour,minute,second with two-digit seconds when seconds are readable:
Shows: 3,48,12
